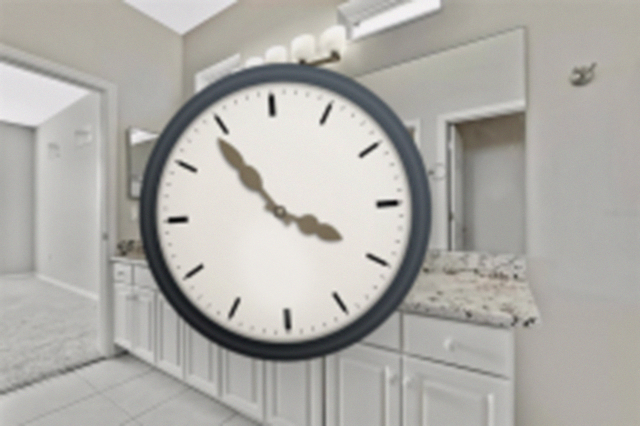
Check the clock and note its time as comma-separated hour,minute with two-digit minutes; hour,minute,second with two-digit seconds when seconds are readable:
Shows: 3,54
